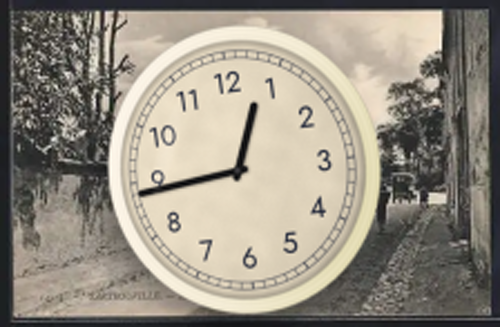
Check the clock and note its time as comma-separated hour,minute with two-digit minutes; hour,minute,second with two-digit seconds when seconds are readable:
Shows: 12,44
